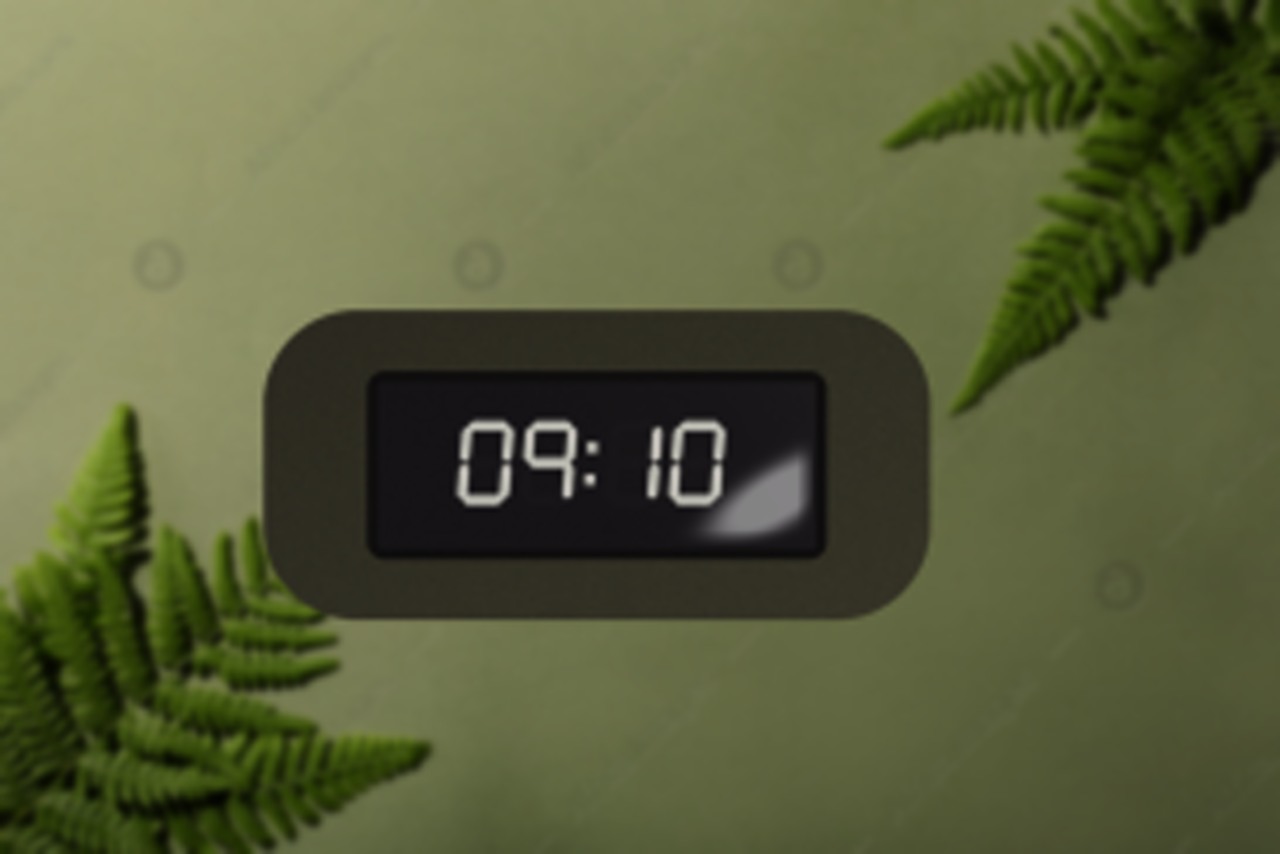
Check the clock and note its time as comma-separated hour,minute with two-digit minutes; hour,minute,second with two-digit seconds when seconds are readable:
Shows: 9,10
